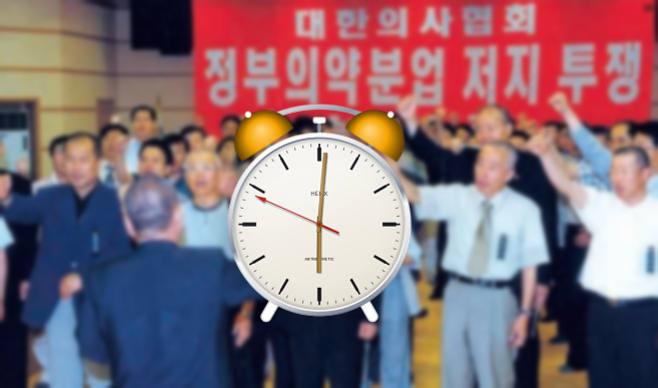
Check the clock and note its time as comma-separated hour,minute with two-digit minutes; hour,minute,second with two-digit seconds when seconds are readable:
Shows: 6,00,49
